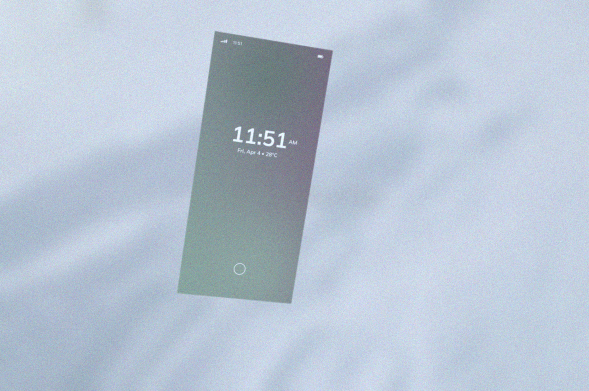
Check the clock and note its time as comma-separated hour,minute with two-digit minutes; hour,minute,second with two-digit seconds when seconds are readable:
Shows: 11,51
